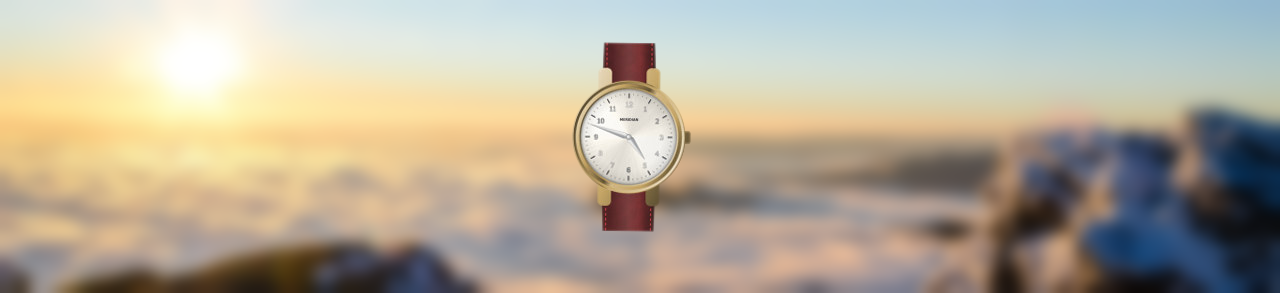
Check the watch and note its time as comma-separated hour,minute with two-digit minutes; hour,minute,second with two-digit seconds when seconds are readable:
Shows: 4,48
